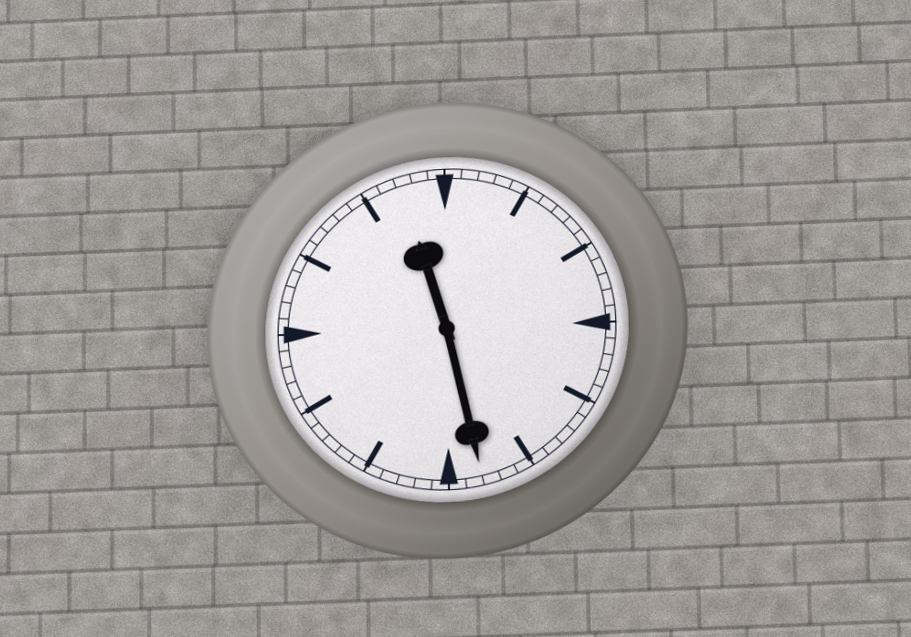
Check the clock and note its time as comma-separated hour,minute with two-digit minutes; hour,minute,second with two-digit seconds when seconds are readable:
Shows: 11,28
